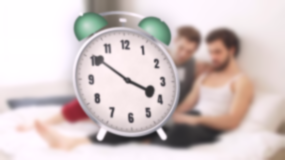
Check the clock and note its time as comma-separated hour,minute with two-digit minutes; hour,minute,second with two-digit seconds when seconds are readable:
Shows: 3,51
